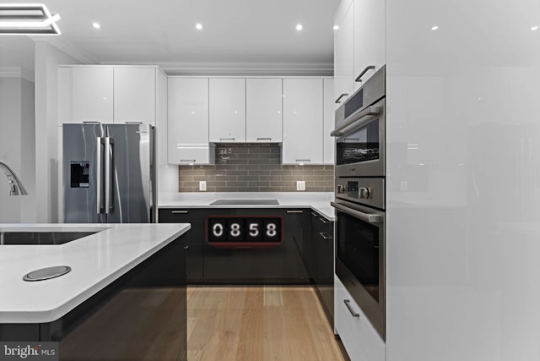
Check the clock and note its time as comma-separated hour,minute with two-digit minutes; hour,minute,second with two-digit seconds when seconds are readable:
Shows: 8,58
